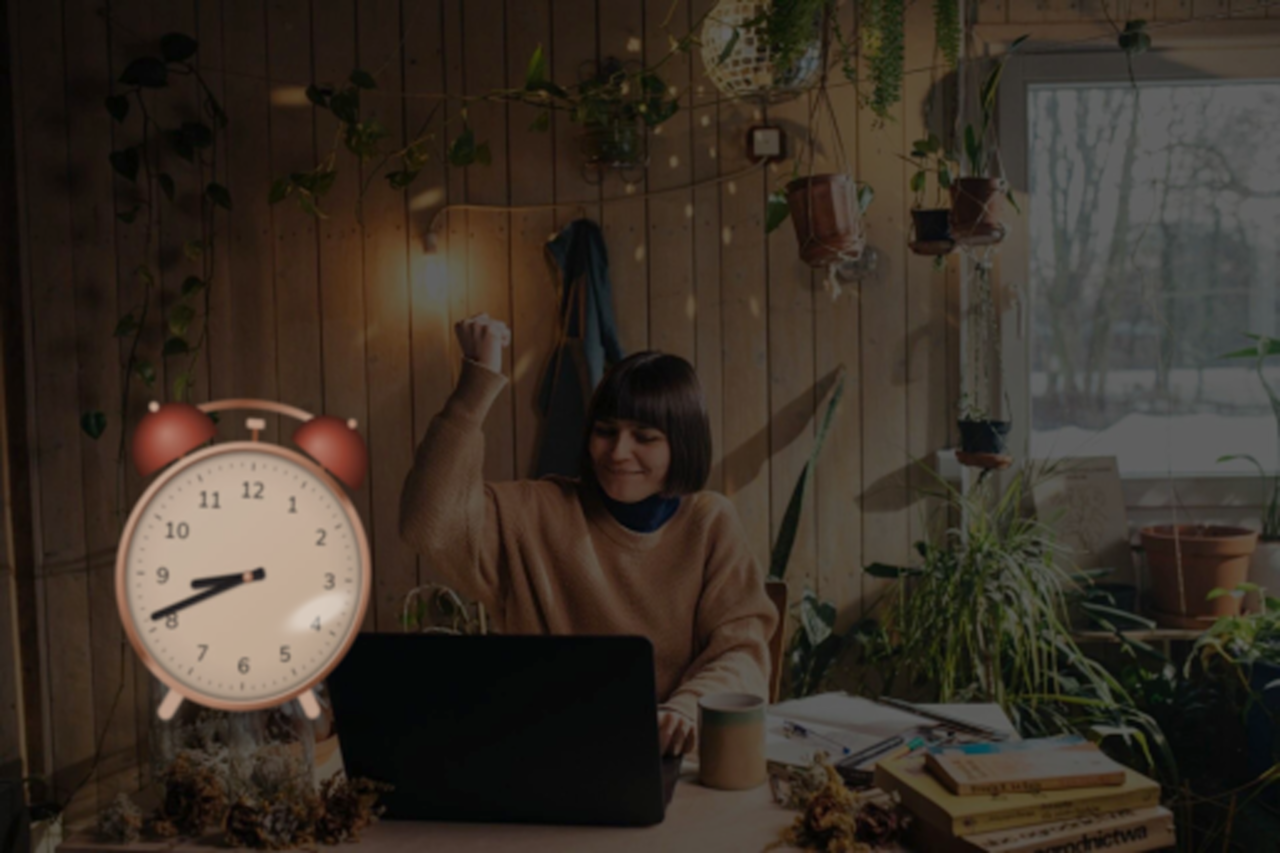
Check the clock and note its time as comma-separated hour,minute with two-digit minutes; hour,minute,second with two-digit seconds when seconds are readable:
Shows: 8,41
